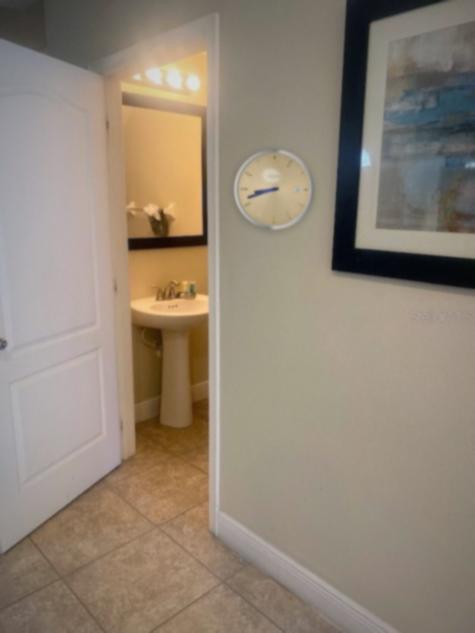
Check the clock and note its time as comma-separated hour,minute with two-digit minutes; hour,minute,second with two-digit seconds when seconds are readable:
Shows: 8,42
